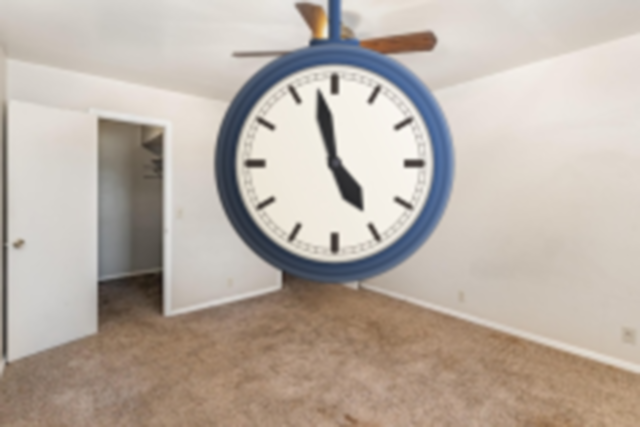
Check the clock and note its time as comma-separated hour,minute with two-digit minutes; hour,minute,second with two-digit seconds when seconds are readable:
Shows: 4,58
